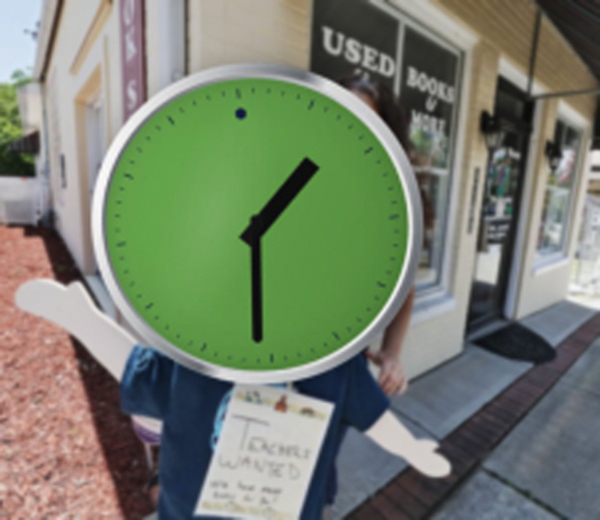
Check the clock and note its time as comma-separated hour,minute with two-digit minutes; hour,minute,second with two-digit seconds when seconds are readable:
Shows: 1,31
